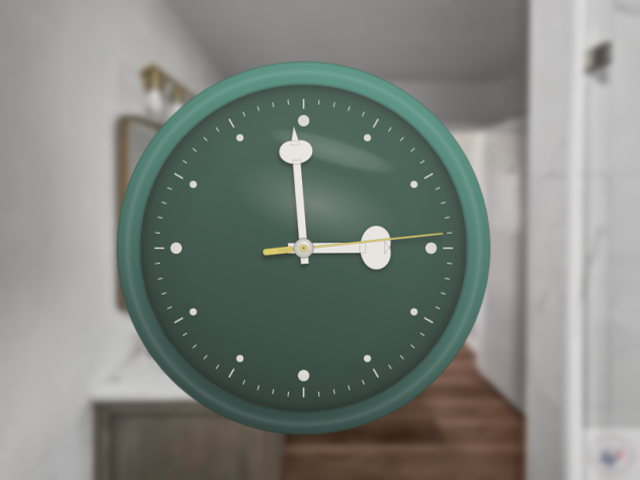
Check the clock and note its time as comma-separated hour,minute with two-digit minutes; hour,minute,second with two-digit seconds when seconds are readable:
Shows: 2,59,14
